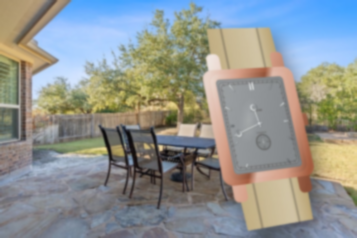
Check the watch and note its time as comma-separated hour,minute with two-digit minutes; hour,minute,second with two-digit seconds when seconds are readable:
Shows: 11,42
